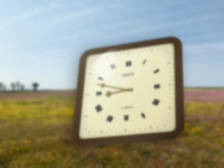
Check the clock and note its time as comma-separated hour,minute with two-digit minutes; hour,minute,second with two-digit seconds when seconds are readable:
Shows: 8,48
